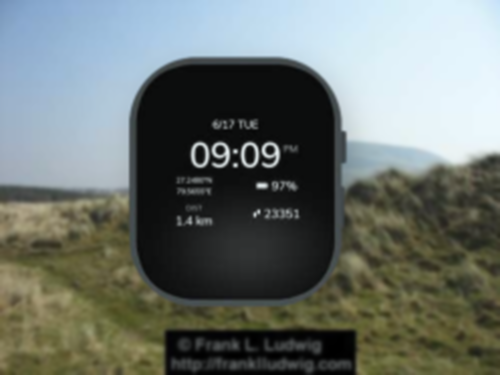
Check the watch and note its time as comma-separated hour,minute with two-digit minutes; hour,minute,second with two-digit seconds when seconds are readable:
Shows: 9,09
